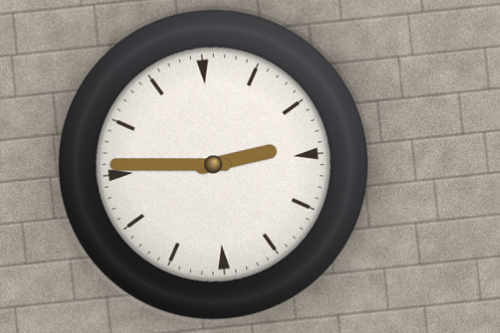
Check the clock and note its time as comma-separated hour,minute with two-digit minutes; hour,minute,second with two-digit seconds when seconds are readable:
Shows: 2,46
